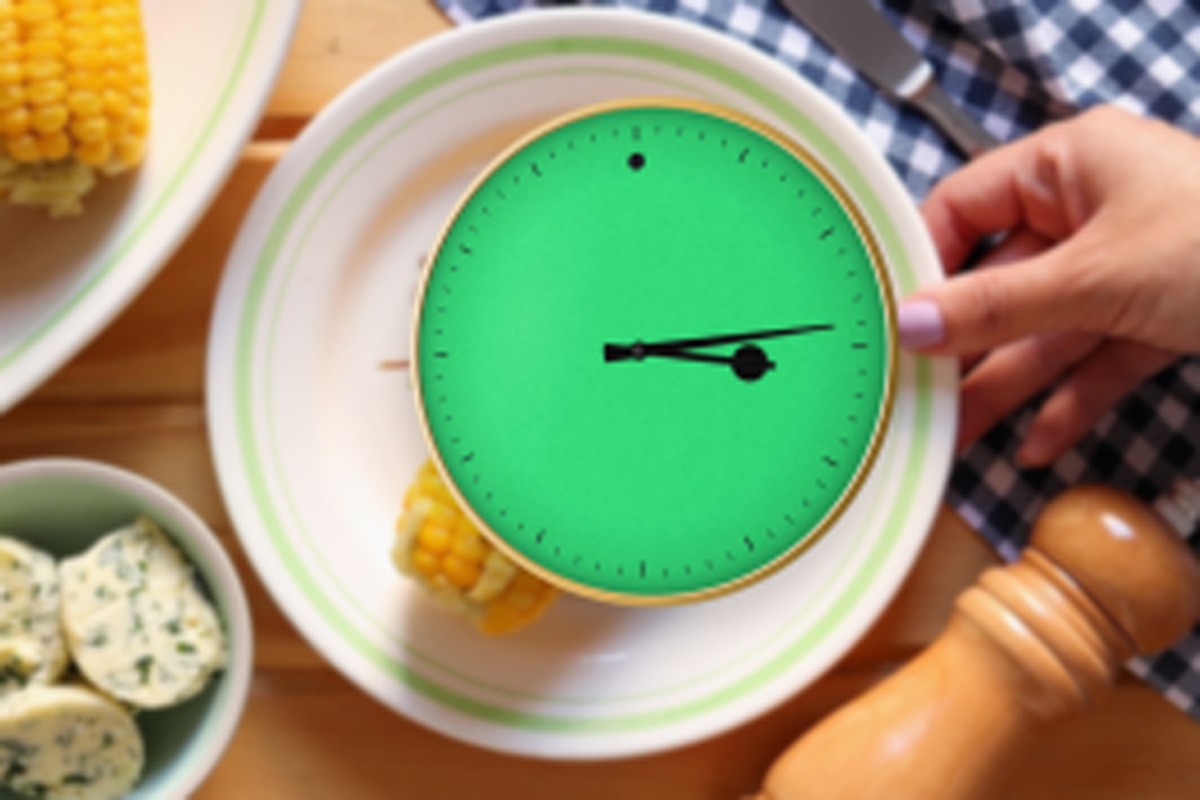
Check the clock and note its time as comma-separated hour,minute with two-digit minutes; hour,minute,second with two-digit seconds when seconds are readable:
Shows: 3,14
